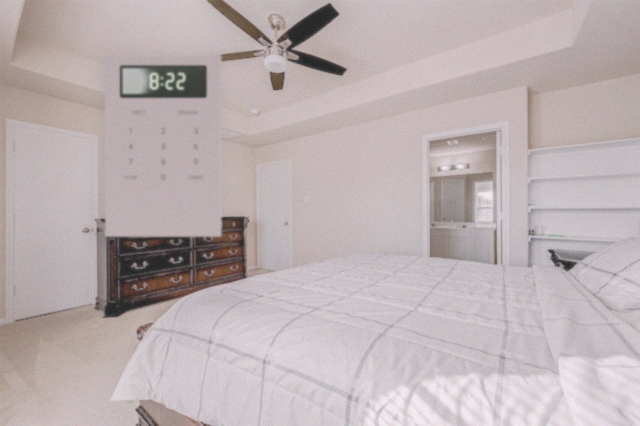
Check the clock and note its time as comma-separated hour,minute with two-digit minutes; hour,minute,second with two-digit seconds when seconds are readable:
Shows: 8,22
